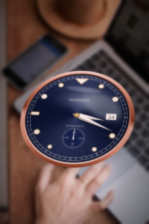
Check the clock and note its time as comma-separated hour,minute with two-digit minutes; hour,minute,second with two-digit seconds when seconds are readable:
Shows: 3,19
